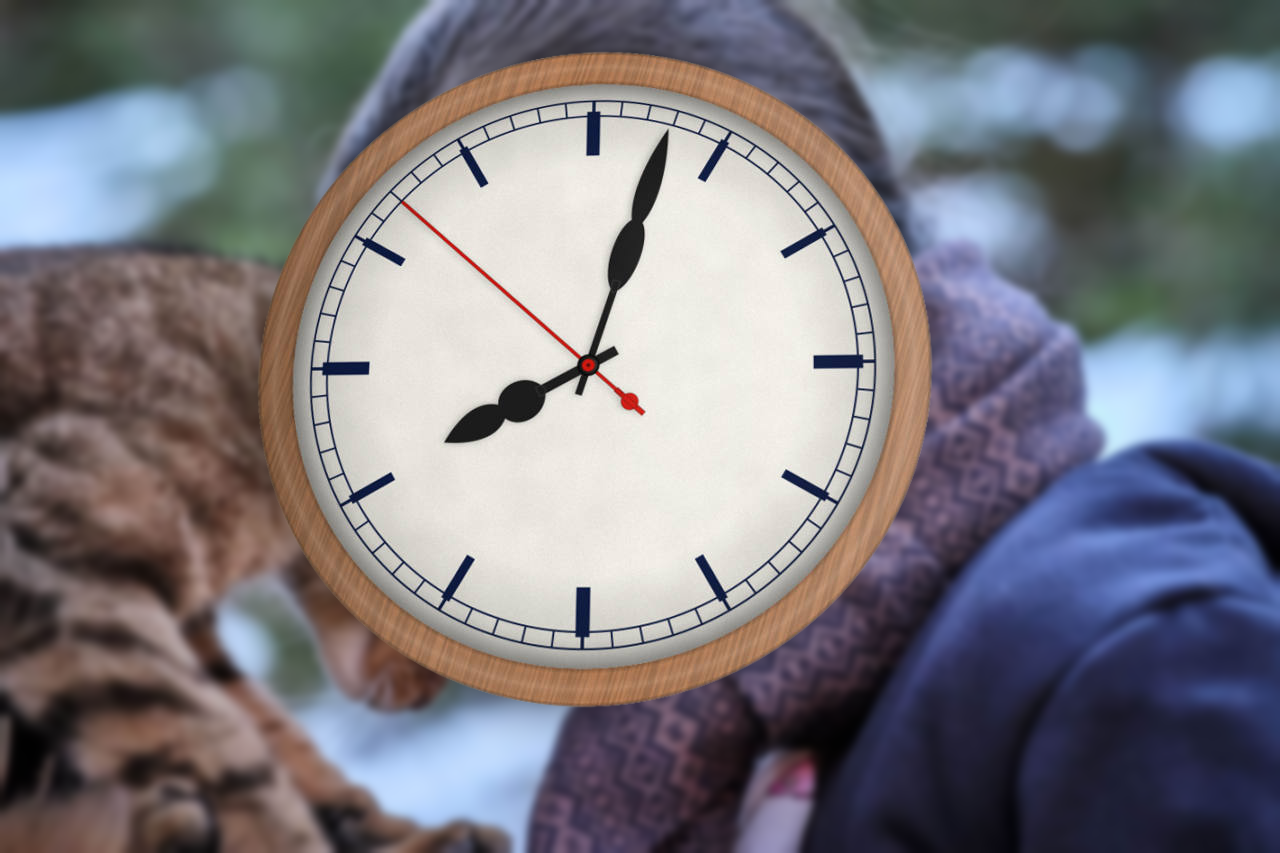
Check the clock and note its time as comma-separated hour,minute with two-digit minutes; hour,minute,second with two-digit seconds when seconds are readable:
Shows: 8,02,52
